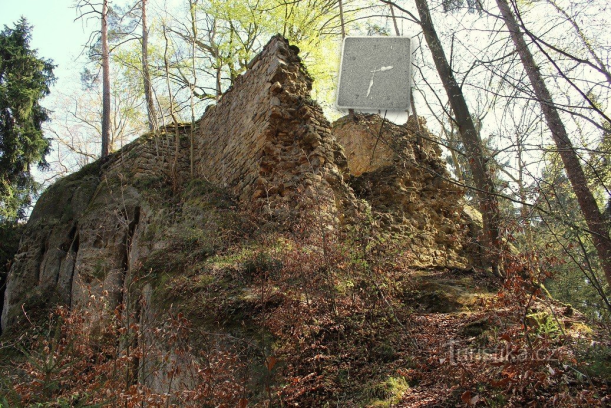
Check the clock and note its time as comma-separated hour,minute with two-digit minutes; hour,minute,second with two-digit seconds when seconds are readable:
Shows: 2,32
